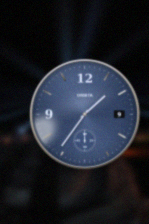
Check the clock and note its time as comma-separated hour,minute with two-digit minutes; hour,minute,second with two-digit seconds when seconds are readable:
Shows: 1,36
